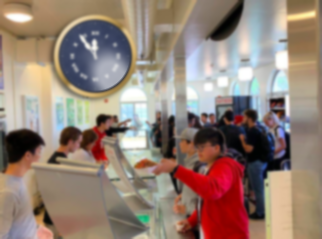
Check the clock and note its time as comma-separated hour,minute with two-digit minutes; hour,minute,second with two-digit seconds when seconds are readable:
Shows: 11,54
